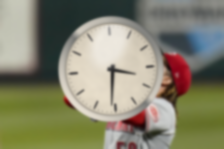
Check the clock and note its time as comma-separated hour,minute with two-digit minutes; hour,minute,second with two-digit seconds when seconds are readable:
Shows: 3,31
